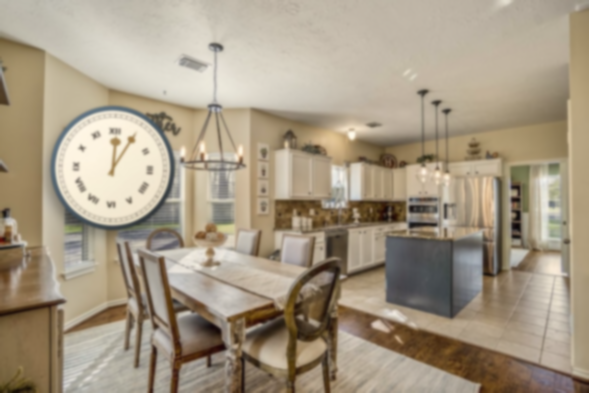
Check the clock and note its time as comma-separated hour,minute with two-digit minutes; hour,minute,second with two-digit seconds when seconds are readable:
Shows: 12,05
